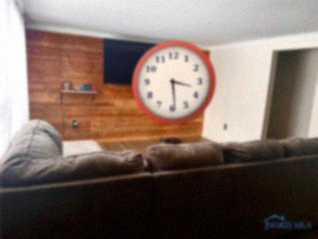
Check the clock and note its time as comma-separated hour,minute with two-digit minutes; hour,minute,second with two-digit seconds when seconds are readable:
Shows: 3,29
